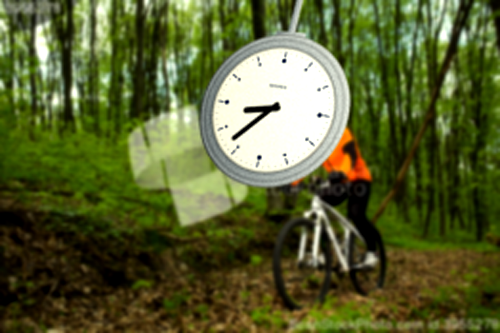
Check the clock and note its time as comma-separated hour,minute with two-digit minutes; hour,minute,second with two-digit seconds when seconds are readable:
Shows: 8,37
